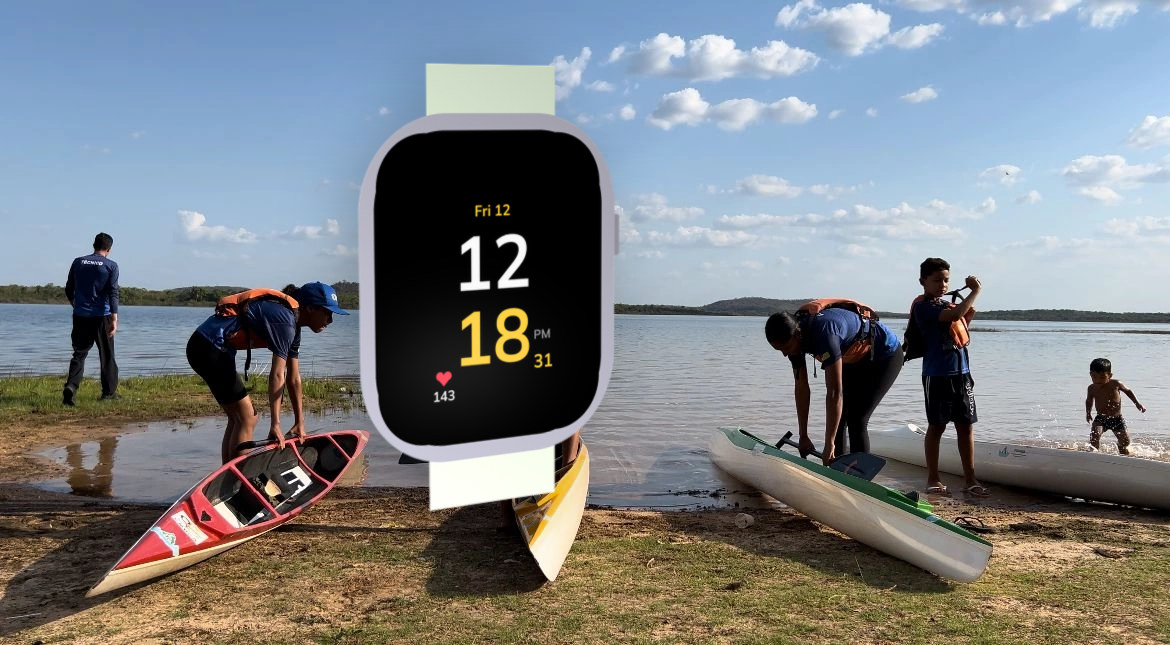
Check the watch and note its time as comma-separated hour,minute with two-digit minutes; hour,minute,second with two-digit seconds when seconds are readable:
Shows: 12,18,31
